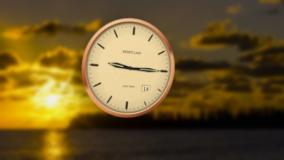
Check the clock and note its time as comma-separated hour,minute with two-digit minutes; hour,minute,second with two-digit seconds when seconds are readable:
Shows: 9,15
